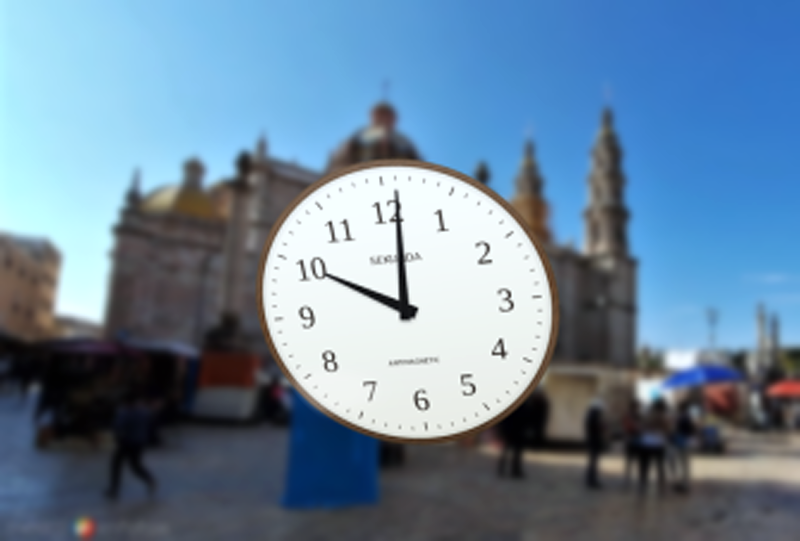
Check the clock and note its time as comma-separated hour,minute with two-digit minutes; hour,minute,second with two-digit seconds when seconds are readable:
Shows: 10,01
